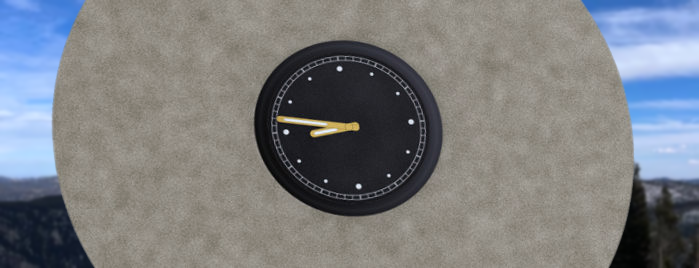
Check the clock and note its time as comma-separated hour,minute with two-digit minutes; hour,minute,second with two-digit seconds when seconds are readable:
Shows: 8,47
